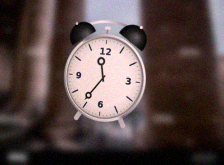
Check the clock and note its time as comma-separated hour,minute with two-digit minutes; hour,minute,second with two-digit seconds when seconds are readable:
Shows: 11,36
